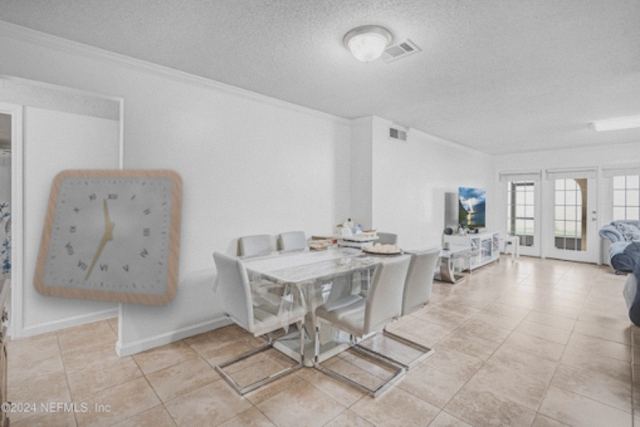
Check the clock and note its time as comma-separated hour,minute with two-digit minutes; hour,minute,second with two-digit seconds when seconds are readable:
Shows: 11,33
